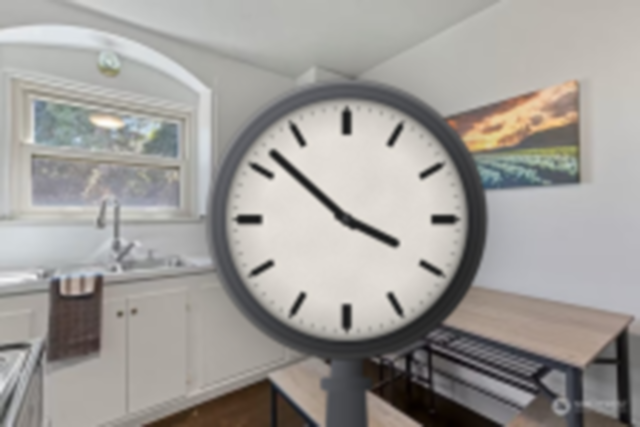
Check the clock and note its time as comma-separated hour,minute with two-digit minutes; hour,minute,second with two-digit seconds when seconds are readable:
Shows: 3,52
